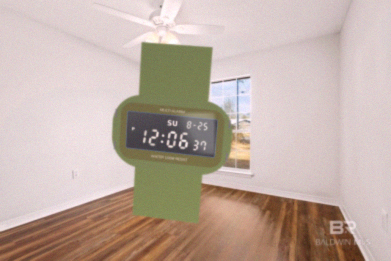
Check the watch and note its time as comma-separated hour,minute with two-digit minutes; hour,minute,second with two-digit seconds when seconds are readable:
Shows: 12,06,37
